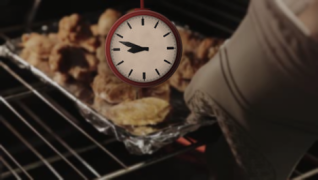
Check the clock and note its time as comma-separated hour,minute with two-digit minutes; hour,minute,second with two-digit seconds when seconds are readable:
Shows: 8,48
